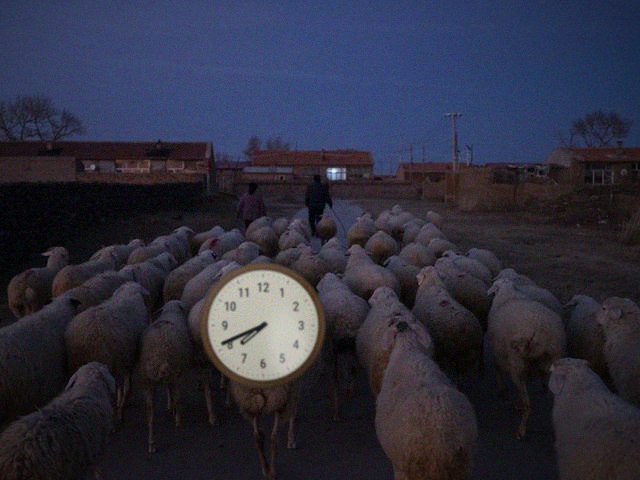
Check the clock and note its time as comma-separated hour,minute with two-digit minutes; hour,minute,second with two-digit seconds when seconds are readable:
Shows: 7,41
